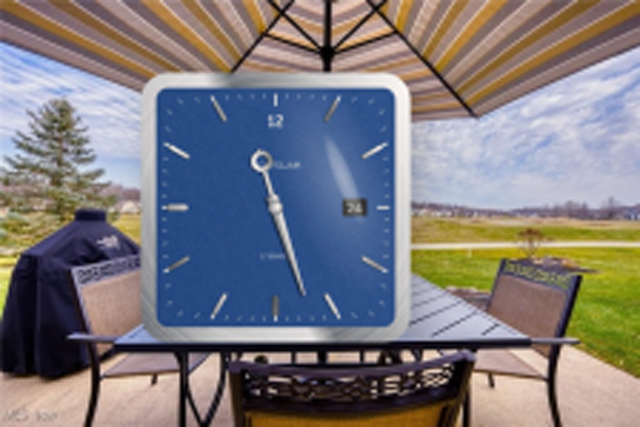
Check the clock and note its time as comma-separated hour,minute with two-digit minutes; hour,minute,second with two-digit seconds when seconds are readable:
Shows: 11,27
